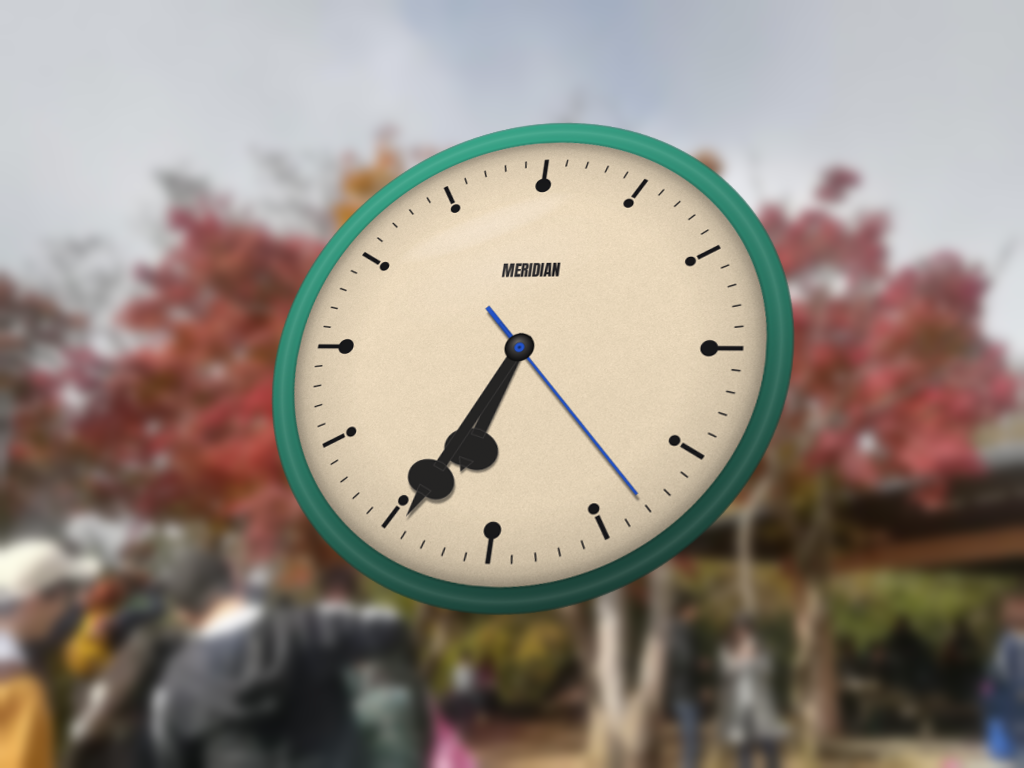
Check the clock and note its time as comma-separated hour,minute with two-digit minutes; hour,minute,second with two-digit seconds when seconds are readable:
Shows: 6,34,23
